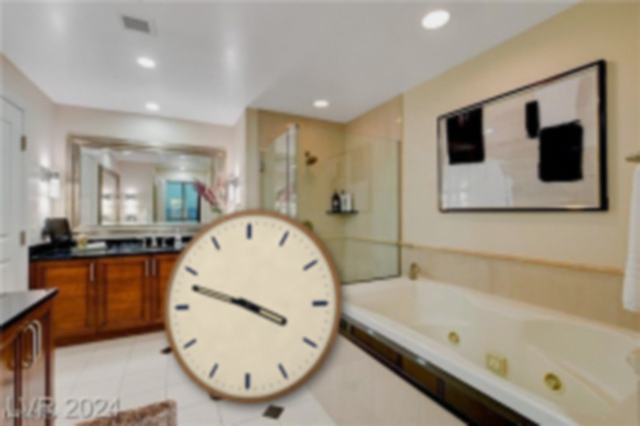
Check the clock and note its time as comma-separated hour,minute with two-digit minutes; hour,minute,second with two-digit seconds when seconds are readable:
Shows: 3,48
